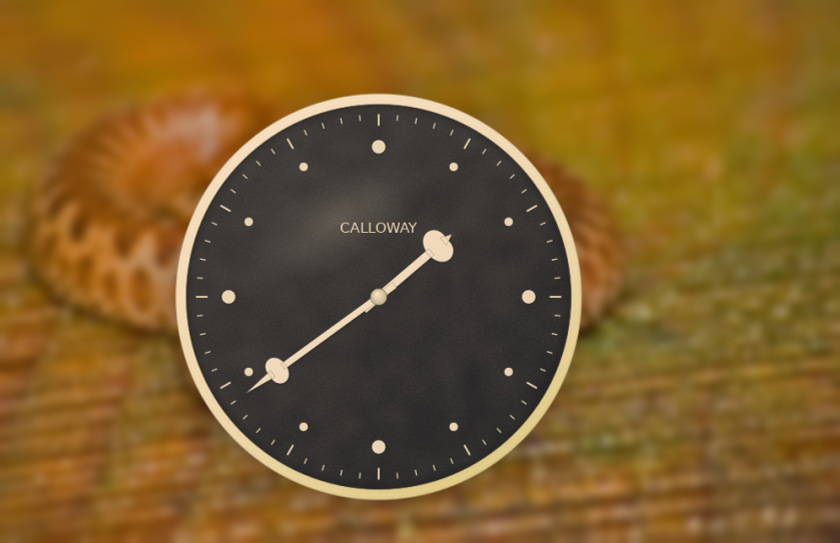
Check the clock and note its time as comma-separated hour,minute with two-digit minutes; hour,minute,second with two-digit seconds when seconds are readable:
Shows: 1,39
